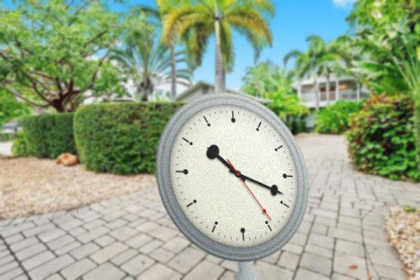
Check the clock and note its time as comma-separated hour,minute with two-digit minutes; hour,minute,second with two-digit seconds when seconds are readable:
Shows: 10,18,24
